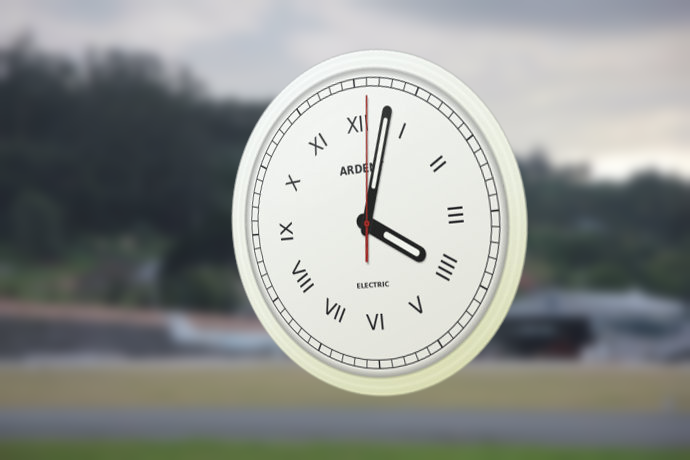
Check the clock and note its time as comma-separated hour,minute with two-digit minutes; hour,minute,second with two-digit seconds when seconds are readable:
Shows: 4,03,01
